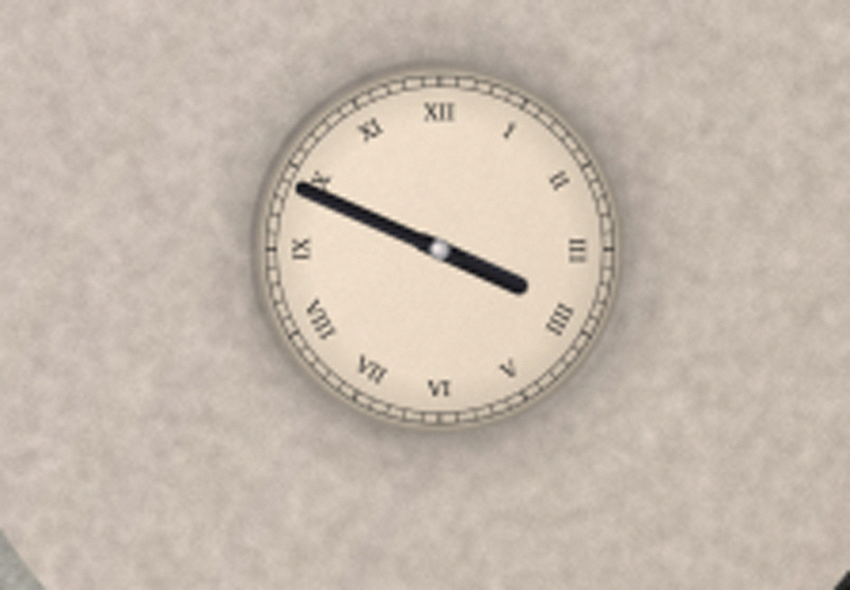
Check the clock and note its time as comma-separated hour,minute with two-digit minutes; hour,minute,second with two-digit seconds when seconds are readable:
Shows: 3,49
